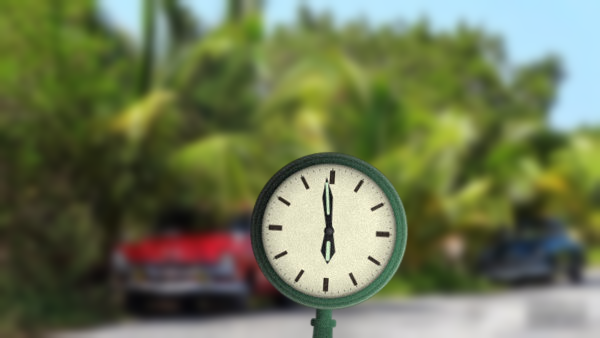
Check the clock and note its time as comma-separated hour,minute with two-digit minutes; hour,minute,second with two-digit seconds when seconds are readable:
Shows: 5,59
